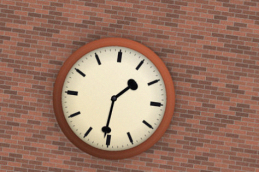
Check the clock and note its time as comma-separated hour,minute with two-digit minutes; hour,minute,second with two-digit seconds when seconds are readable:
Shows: 1,31
